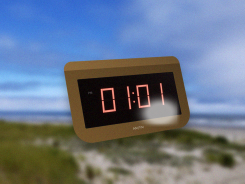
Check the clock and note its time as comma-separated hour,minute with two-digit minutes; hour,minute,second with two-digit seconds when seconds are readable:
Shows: 1,01
